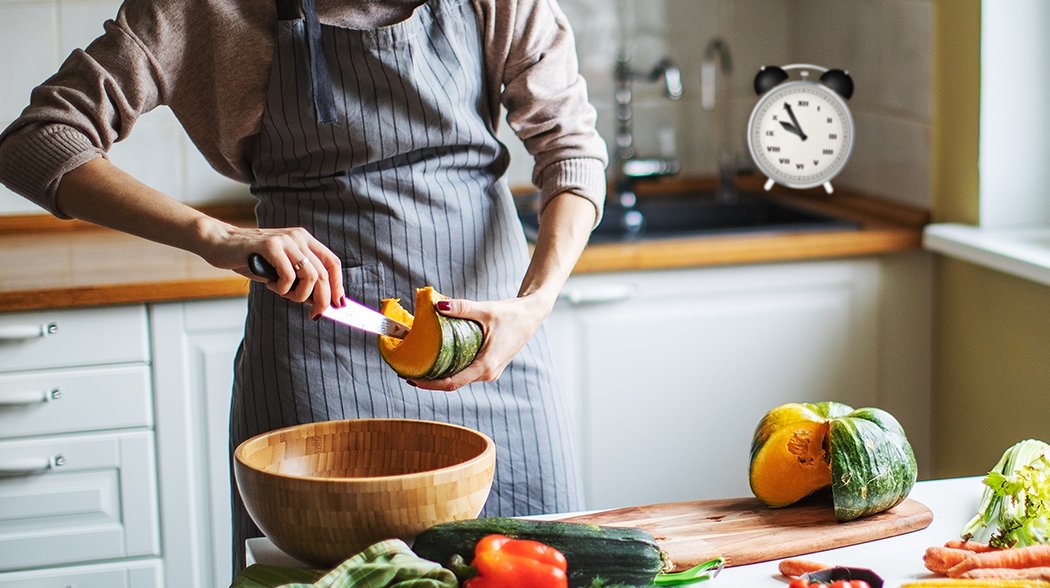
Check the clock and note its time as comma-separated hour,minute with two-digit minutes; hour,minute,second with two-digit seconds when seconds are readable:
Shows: 9,55
